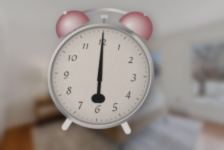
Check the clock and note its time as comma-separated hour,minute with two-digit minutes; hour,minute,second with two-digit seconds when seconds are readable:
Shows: 6,00
